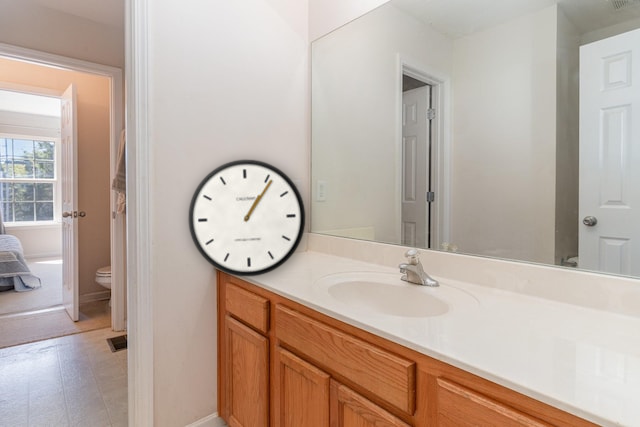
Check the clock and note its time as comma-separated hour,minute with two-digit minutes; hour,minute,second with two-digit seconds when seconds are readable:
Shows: 1,06
